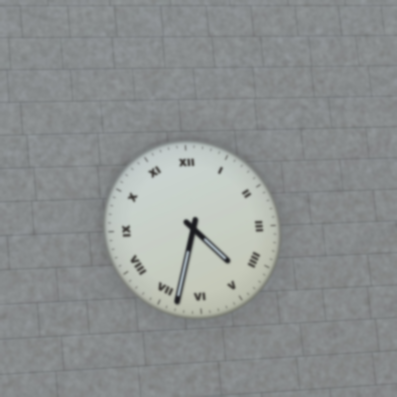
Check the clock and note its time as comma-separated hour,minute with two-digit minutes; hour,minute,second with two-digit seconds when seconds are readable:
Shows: 4,33
